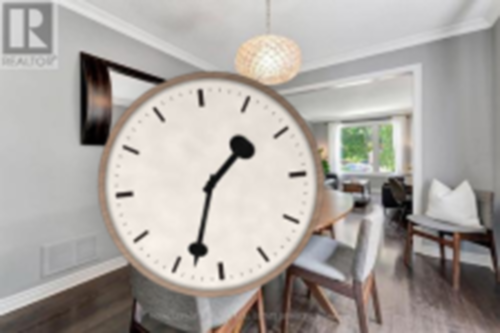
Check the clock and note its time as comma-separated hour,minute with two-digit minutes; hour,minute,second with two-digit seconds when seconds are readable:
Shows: 1,33
